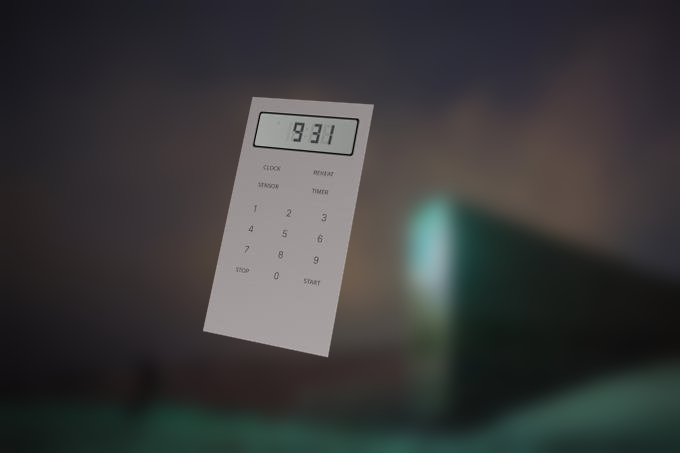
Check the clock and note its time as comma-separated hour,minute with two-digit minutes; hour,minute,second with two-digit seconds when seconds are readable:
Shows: 9,31
